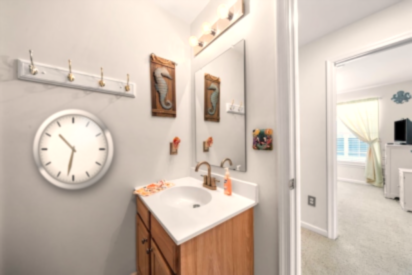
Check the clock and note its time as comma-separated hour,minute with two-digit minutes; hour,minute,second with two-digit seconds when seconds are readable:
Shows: 10,32
